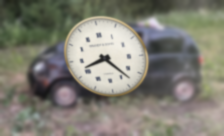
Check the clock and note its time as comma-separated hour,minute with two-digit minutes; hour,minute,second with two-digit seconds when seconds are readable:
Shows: 8,23
